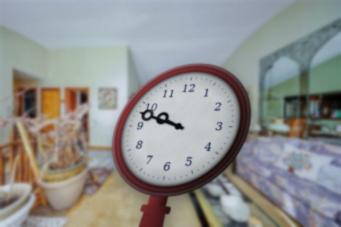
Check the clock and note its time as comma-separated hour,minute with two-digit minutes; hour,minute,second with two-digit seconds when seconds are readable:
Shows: 9,48
